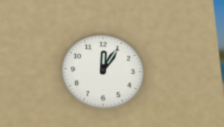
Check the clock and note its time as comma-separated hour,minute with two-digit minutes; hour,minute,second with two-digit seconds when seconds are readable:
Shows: 12,05
